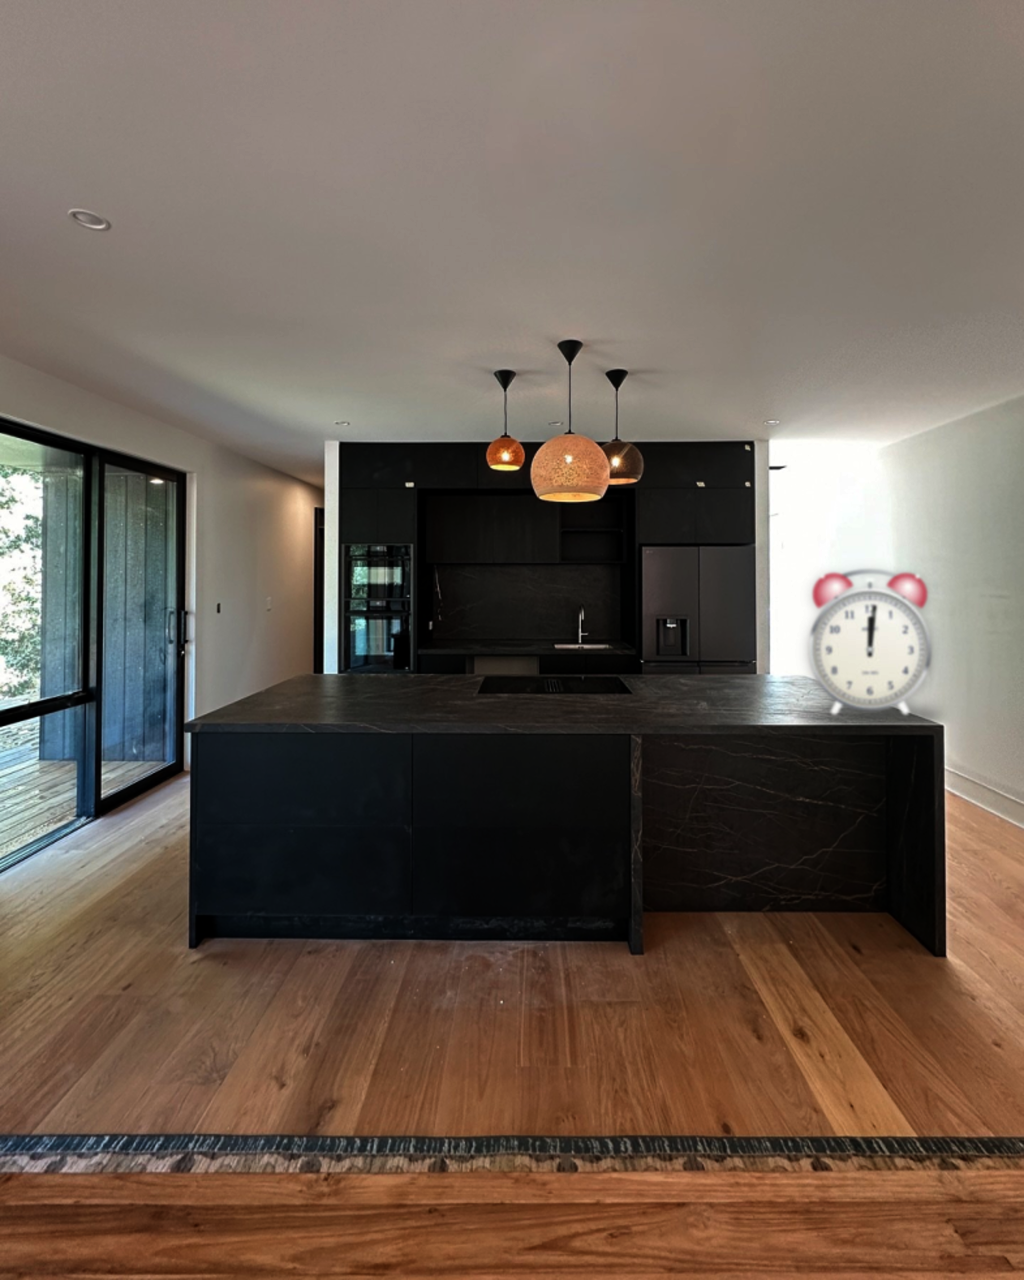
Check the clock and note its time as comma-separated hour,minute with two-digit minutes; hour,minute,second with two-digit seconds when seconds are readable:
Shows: 12,01
